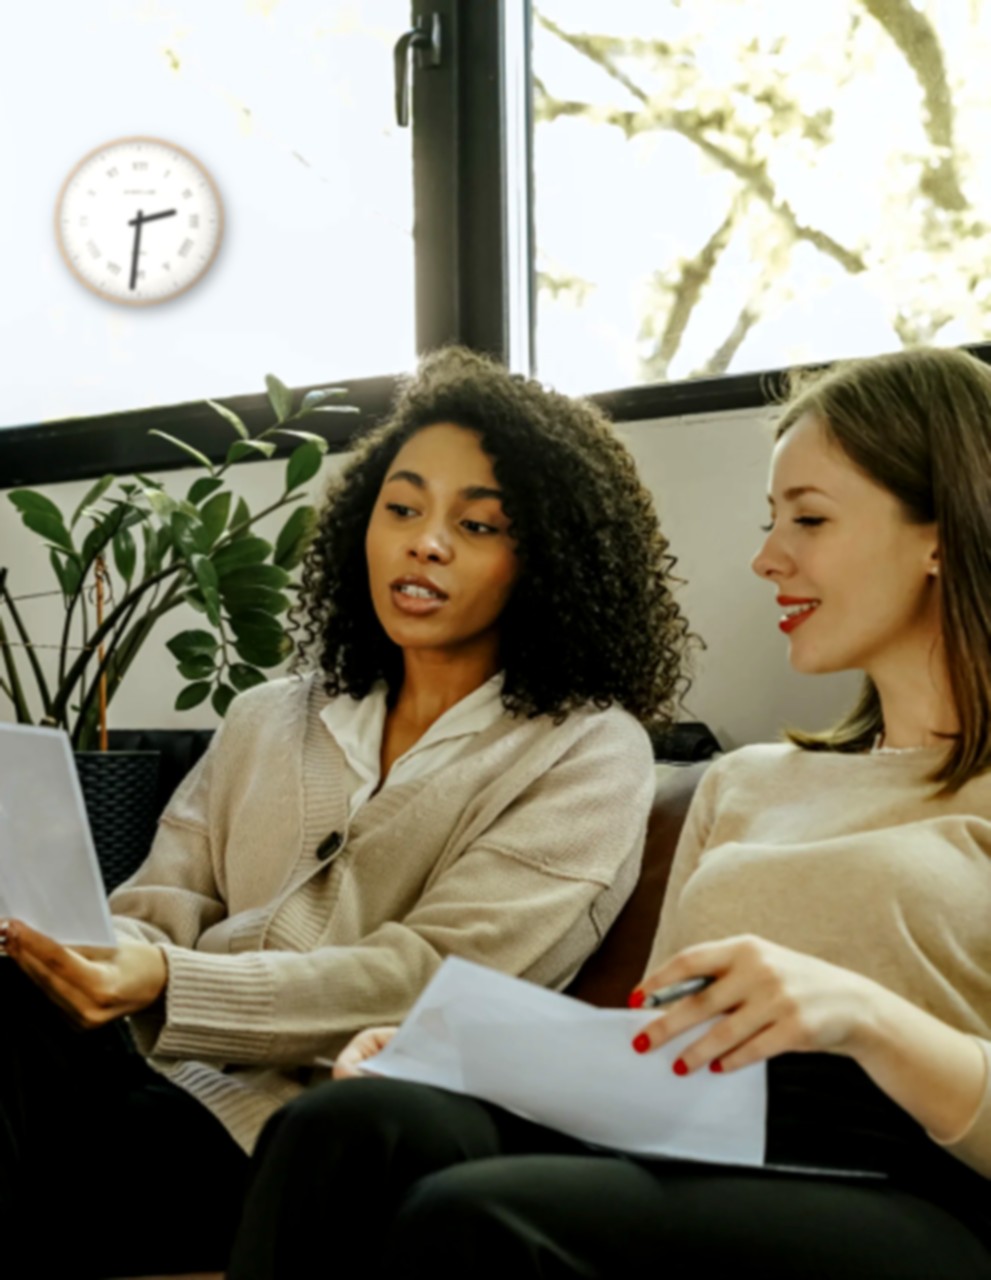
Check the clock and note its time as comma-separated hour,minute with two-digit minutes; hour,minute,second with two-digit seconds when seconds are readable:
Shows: 2,31
